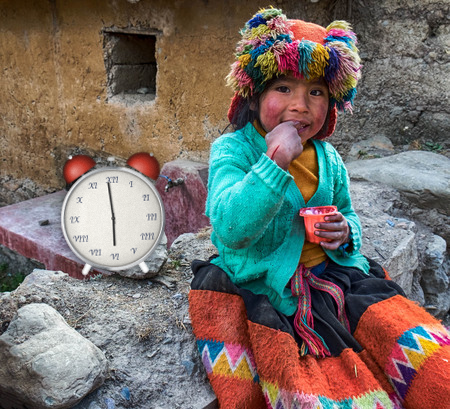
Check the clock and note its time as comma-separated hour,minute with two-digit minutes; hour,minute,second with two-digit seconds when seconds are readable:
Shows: 5,59
